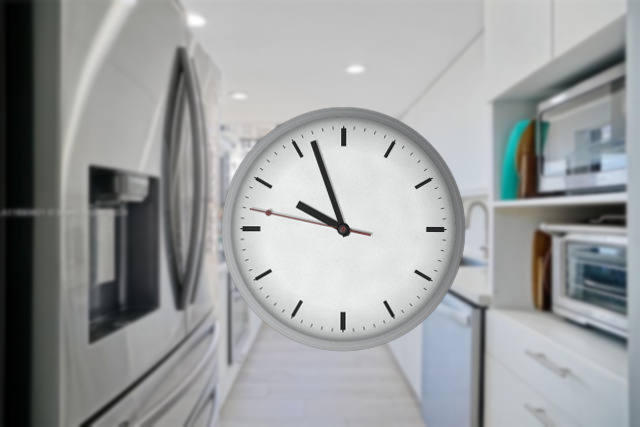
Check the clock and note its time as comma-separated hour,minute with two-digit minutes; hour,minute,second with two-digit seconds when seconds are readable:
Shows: 9,56,47
